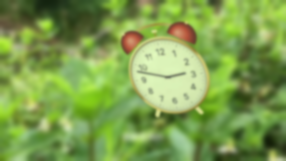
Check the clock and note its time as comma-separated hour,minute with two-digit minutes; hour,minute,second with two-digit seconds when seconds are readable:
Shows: 2,48
